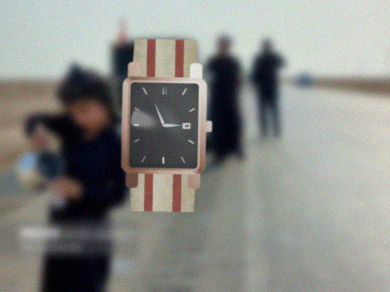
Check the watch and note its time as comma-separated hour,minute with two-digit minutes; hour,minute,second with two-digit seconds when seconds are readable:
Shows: 2,56
